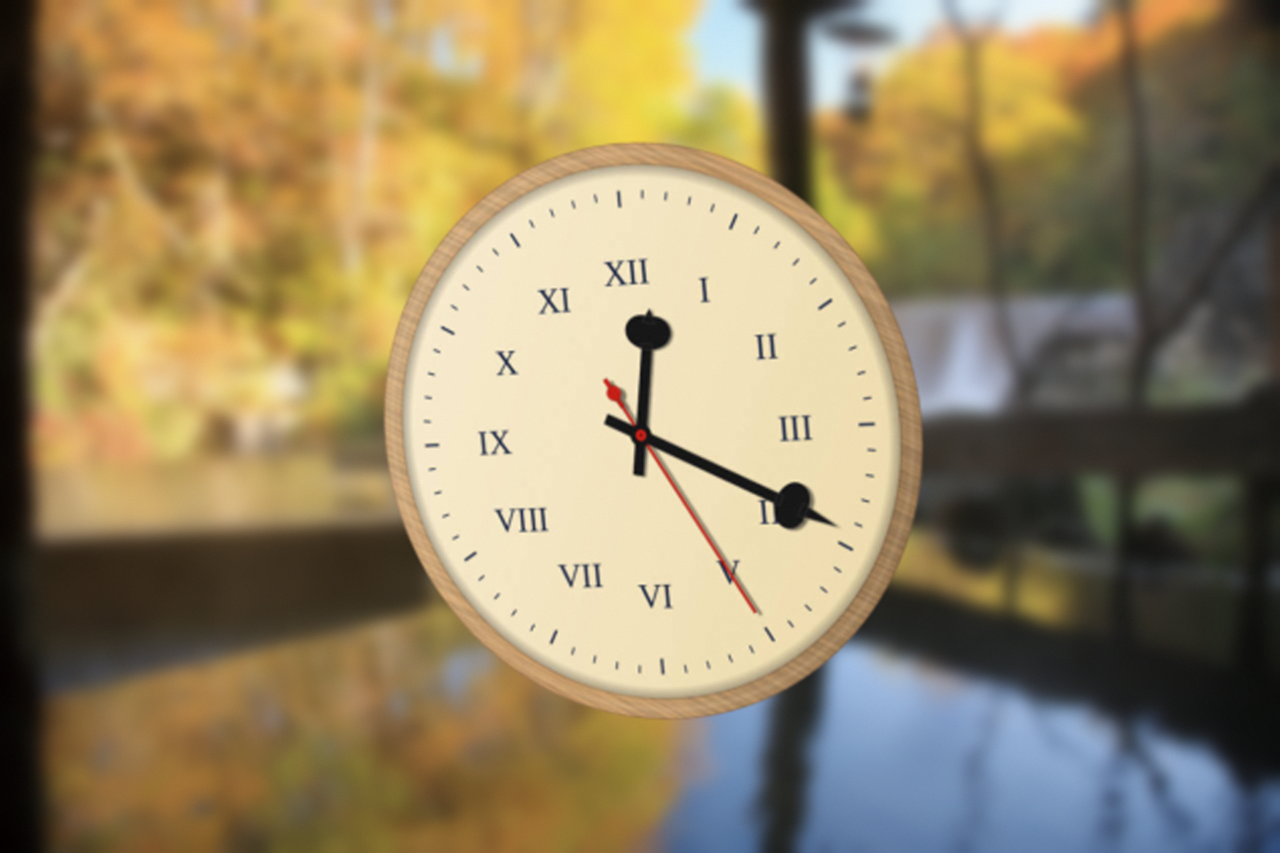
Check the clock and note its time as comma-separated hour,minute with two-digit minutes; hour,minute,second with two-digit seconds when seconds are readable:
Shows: 12,19,25
